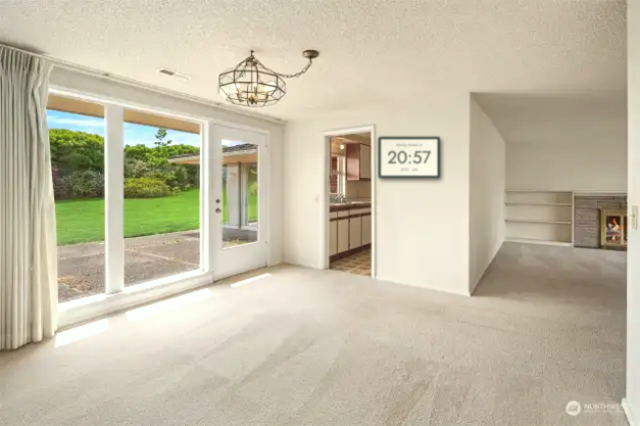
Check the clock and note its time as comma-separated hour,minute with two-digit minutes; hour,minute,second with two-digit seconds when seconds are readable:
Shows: 20,57
